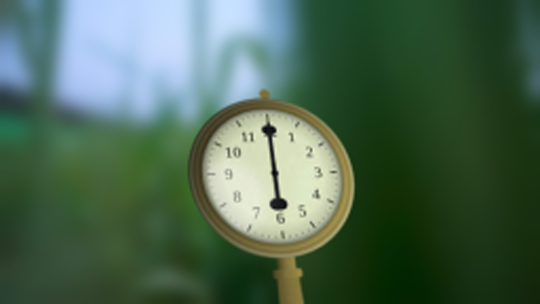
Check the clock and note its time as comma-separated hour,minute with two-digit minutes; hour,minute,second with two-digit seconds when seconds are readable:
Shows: 6,00
